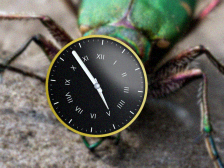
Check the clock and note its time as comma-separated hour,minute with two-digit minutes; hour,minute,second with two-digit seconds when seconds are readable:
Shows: 4,53
